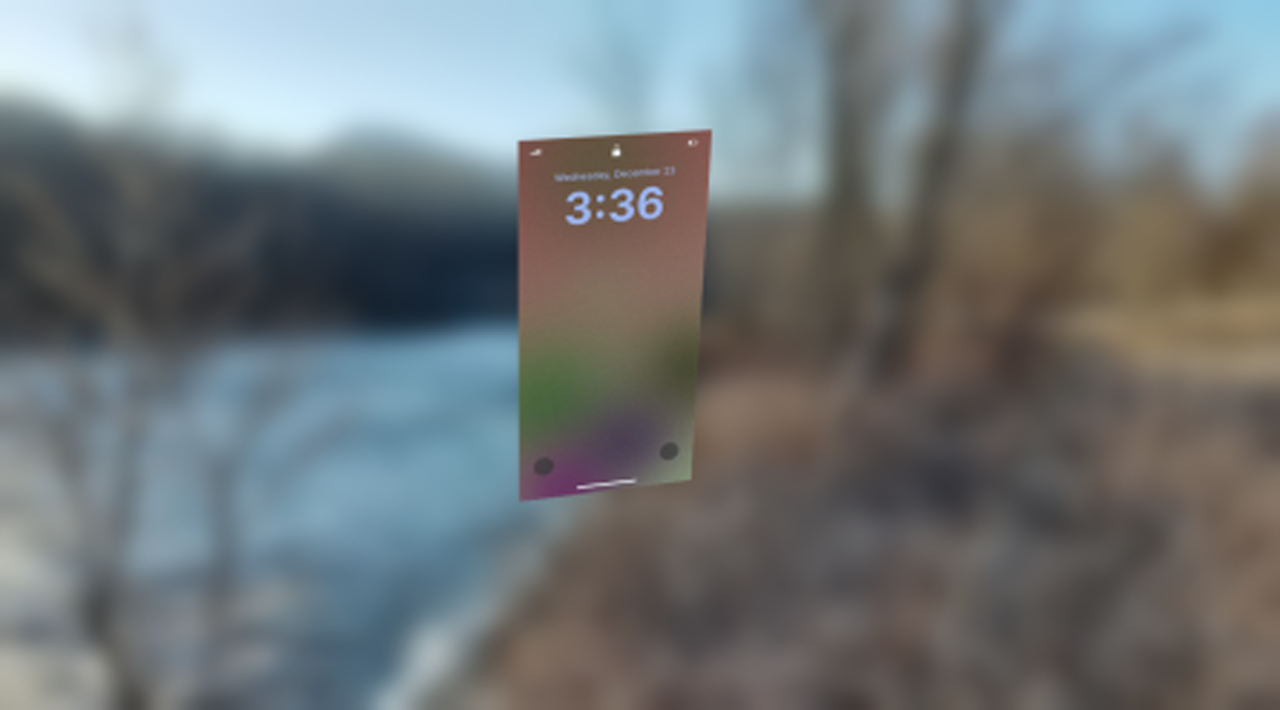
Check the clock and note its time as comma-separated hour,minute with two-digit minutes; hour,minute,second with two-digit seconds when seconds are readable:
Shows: 3,36
